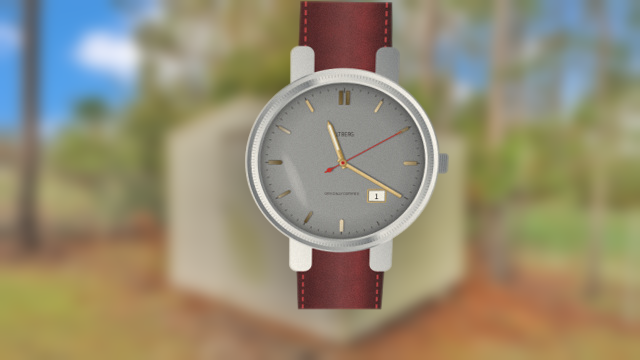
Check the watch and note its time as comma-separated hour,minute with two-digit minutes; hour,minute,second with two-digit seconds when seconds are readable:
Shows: 11,20,10
